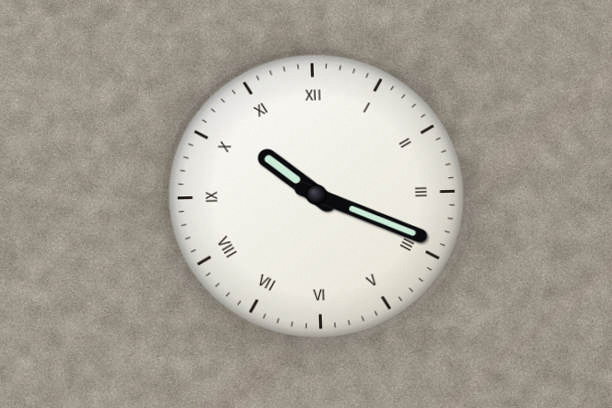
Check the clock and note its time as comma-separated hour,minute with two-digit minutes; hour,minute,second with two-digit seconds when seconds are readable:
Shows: 10,19
